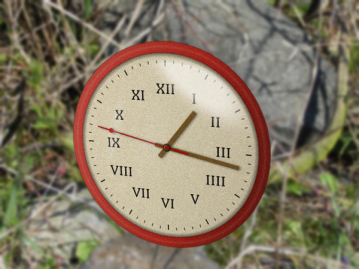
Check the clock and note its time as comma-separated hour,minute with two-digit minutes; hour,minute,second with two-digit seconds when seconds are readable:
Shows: 1,16,47
